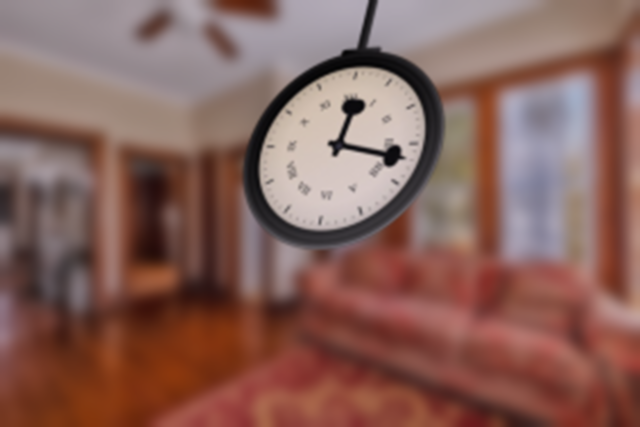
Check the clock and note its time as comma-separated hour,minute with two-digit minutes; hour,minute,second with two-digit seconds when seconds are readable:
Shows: 12,17
